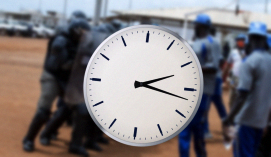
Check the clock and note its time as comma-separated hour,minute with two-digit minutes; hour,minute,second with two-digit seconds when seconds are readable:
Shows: 2,17
